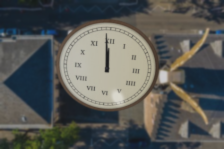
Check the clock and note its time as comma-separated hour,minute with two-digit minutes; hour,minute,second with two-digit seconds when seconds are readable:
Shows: 11,59
